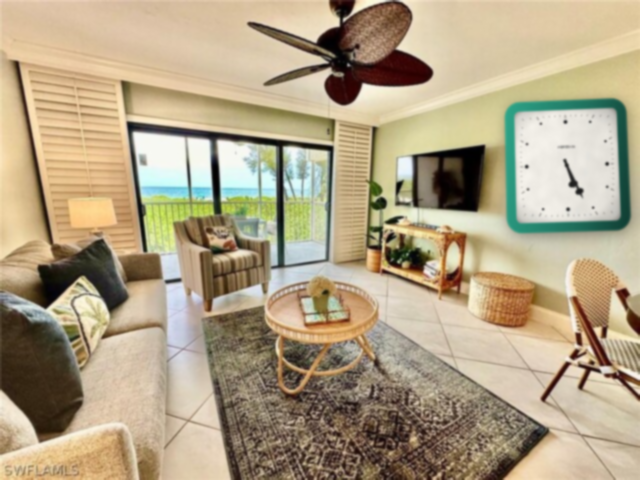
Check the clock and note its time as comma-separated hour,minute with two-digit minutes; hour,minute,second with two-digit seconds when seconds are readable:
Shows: 5,26
